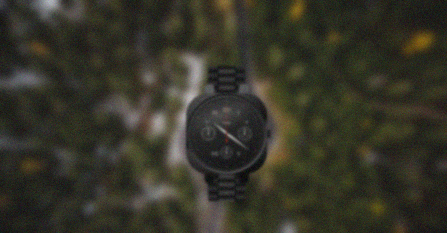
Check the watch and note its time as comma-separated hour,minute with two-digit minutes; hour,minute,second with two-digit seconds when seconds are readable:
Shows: 10,21
